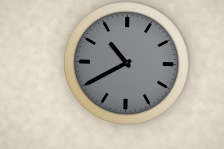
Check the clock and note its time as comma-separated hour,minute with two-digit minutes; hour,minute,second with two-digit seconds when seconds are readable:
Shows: 10,40
